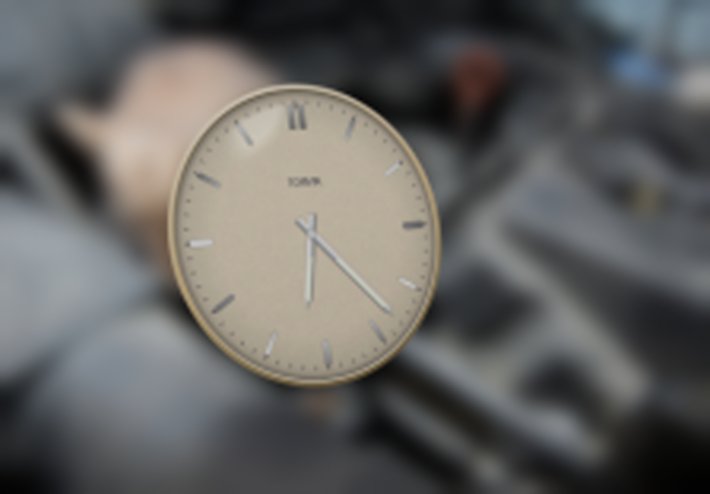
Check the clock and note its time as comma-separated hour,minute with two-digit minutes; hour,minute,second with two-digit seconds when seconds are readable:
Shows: 6,23
